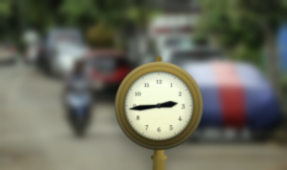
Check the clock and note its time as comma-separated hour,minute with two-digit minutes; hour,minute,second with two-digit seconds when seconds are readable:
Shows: 2,44
